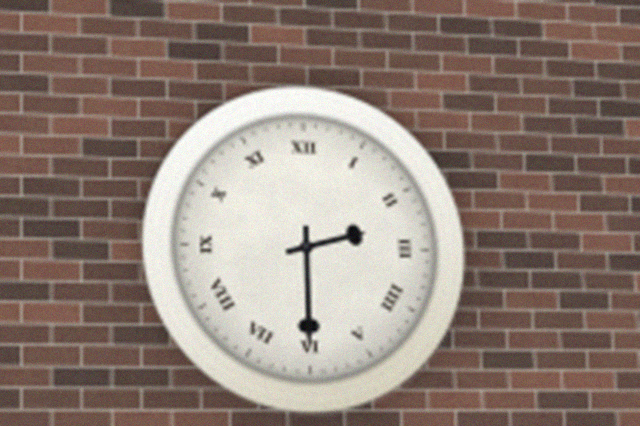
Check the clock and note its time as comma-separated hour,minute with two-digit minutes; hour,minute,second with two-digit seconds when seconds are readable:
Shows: 2,30
